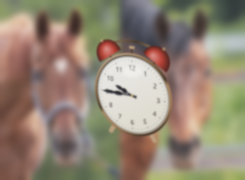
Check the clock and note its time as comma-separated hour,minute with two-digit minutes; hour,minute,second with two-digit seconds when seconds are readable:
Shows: 9,45
